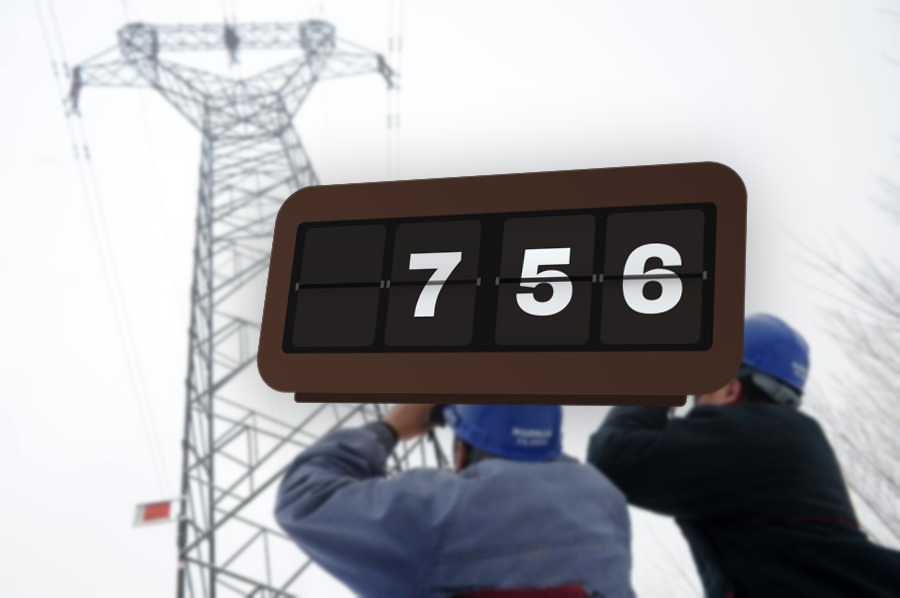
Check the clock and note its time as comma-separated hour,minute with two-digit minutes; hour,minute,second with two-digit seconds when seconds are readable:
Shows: 7,56
